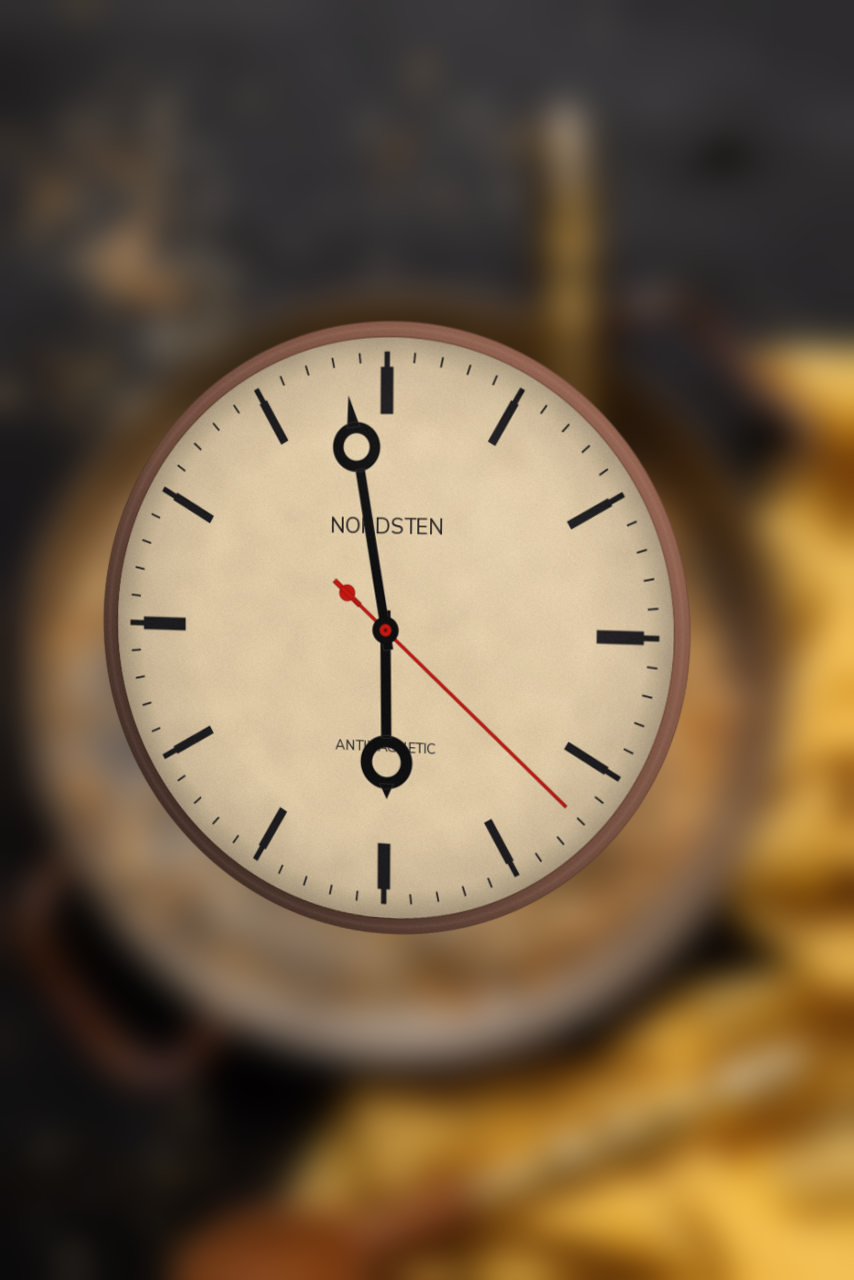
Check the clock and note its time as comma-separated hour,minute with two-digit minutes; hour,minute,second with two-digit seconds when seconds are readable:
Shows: 5,58,22
